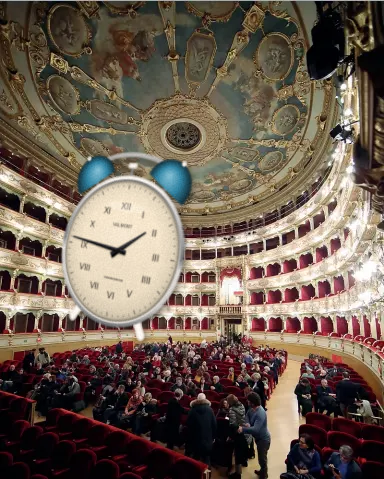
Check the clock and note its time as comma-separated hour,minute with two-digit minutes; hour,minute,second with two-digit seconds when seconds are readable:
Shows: 1,46
